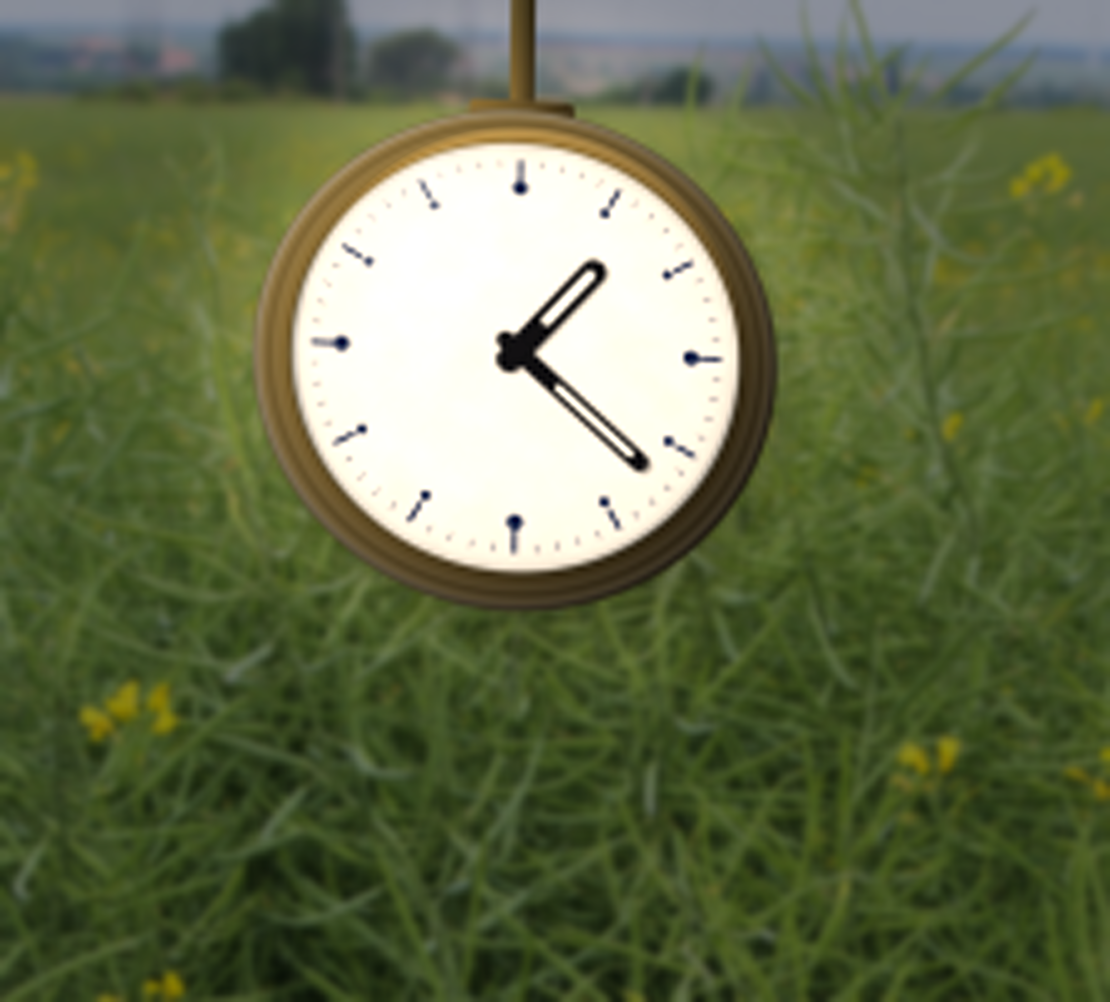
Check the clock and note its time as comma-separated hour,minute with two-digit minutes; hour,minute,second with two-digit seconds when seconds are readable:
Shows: 1,22
